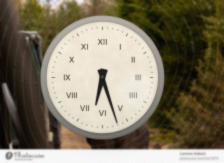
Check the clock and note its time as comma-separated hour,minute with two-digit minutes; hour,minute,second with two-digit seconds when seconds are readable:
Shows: 6,27
